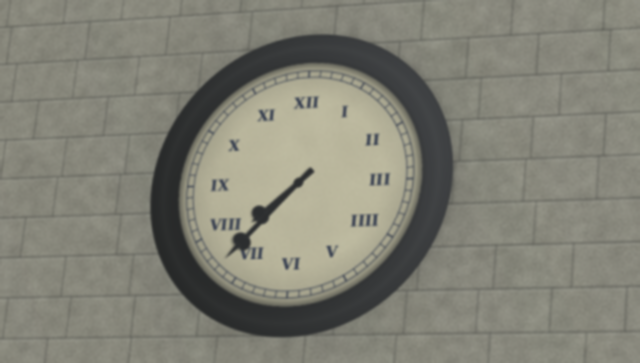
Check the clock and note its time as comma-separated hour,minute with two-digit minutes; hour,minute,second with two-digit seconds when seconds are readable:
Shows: 7,37
